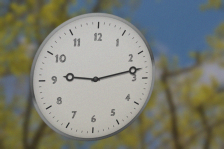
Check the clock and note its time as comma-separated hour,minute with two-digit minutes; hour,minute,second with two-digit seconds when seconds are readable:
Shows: 9,13
